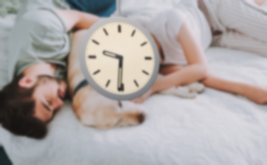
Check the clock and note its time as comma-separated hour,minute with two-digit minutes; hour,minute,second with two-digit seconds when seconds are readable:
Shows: 9,31
